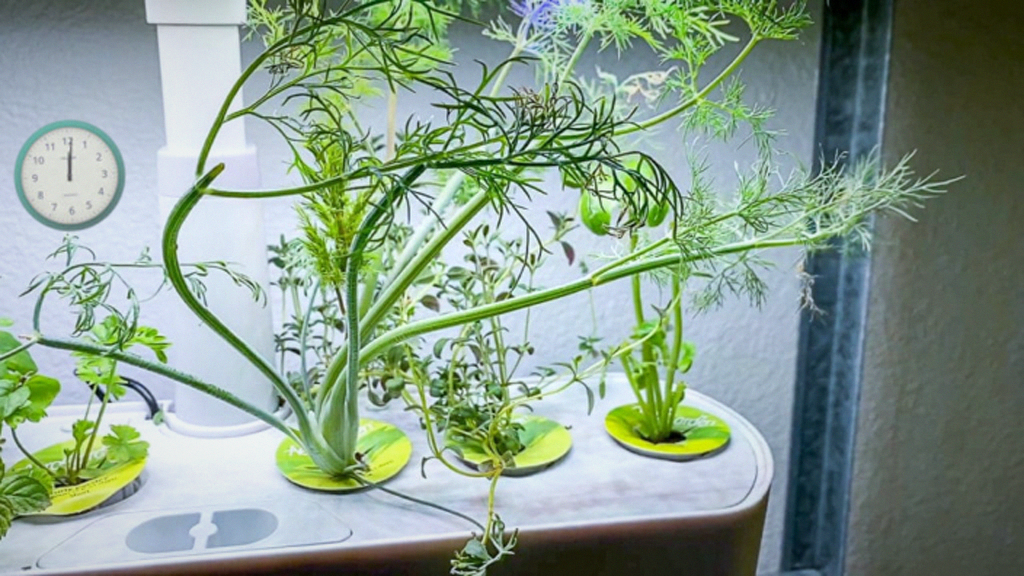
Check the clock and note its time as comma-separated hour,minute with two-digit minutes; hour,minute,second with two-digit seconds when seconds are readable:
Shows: 12,01
